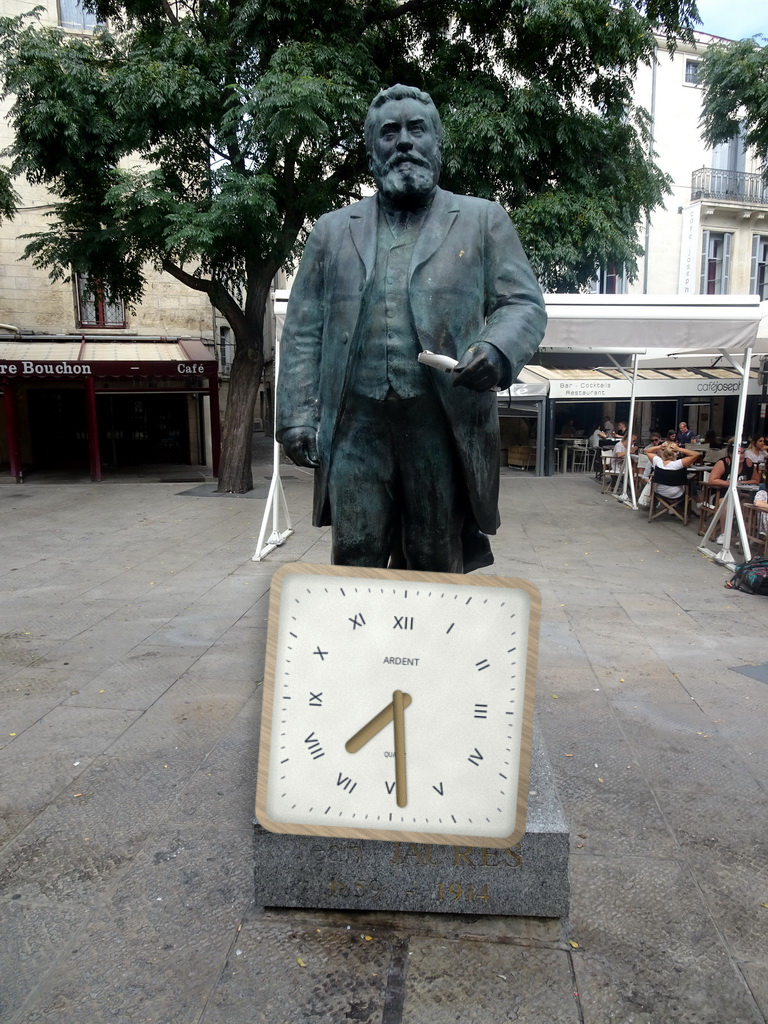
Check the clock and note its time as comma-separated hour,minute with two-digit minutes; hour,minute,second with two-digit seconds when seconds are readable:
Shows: 7,29
